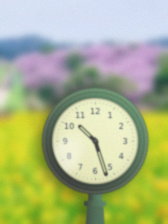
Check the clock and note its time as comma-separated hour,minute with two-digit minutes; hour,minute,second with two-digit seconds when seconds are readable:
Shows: 10,27
